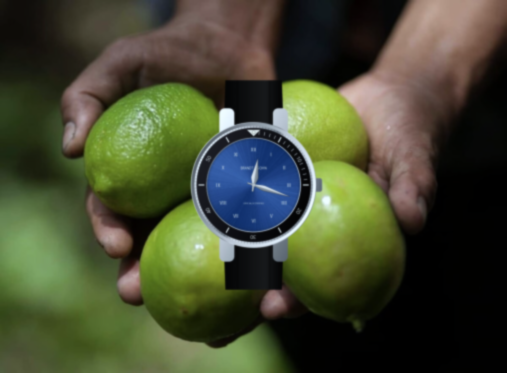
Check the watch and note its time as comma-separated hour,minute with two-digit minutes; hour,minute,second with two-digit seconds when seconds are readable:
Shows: 12,18
